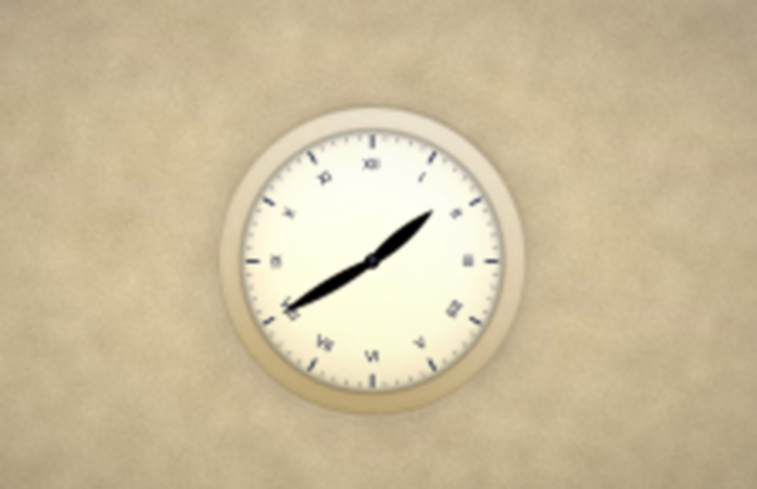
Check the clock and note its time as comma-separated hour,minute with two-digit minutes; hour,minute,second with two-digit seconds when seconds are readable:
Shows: 1,40
